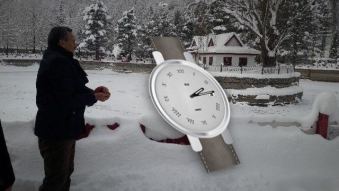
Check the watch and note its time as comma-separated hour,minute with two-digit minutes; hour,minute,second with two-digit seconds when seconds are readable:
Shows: 2,14
